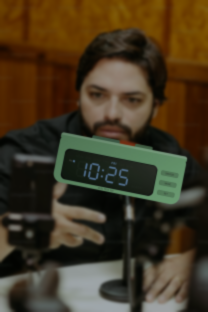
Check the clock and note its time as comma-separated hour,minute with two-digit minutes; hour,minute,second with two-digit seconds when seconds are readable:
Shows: 10,25
